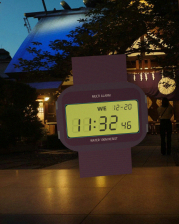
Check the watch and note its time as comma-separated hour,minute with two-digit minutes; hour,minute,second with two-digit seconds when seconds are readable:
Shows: 11,32,46
